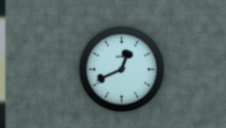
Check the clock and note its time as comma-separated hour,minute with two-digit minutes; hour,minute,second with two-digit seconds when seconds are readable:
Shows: 12,41
